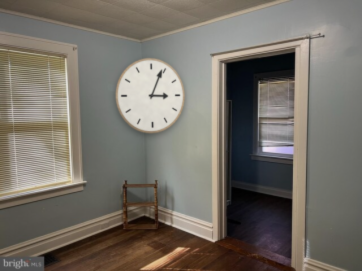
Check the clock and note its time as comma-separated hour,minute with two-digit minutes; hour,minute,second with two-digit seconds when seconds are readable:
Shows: 3,04
